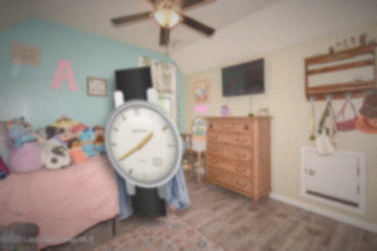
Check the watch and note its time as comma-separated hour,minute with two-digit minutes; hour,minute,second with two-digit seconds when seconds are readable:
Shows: 1,40
